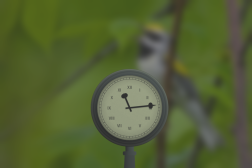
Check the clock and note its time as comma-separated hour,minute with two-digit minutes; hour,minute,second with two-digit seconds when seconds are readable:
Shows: 11,14
